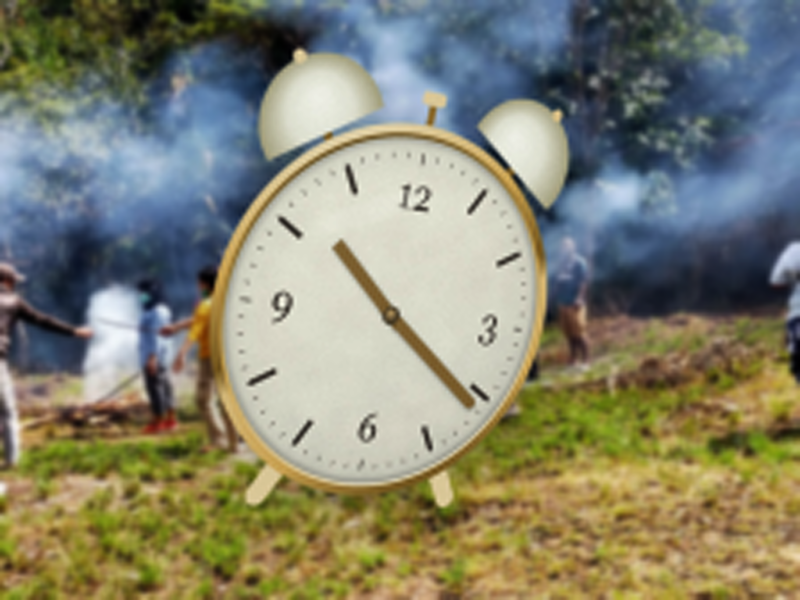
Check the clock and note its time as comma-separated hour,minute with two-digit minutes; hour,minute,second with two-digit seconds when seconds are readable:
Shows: 10,21
